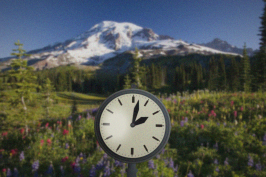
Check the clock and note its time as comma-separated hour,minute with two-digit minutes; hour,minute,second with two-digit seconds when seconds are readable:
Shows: 2,02
